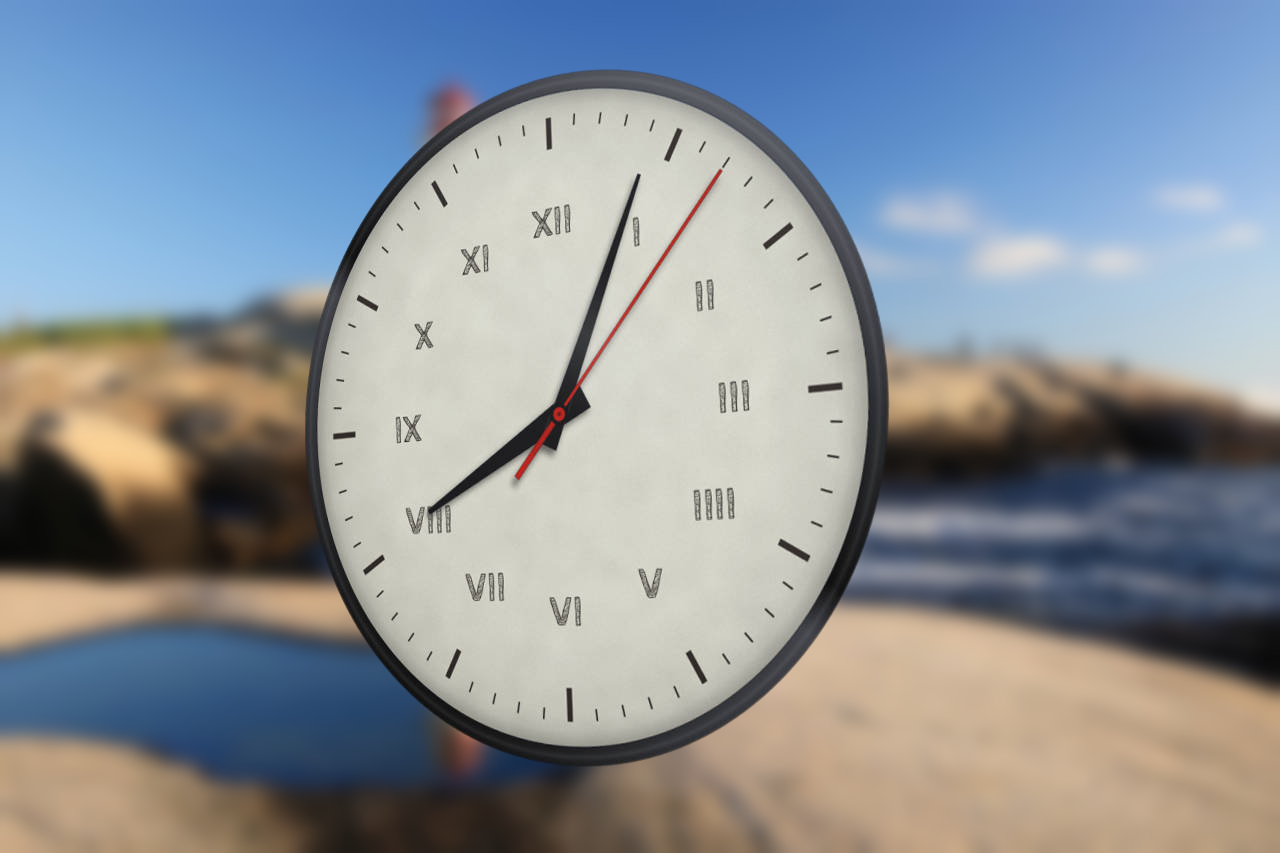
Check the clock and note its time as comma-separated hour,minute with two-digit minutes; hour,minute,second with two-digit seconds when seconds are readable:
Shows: 8,04,07
